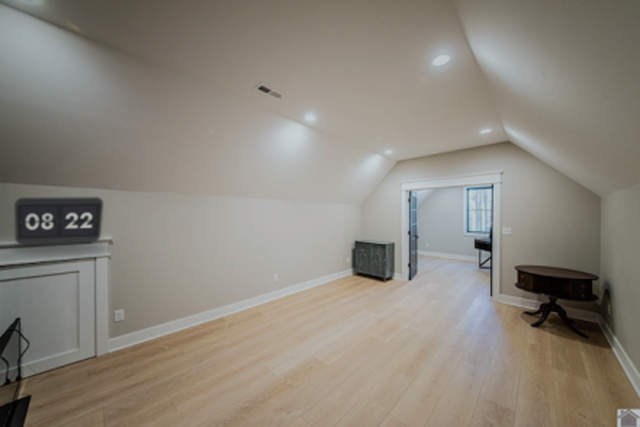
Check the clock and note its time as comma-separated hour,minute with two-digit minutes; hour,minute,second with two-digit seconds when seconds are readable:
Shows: 8,22
